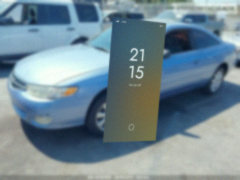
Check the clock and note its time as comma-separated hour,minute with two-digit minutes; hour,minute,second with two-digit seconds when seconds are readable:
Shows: 21,15
